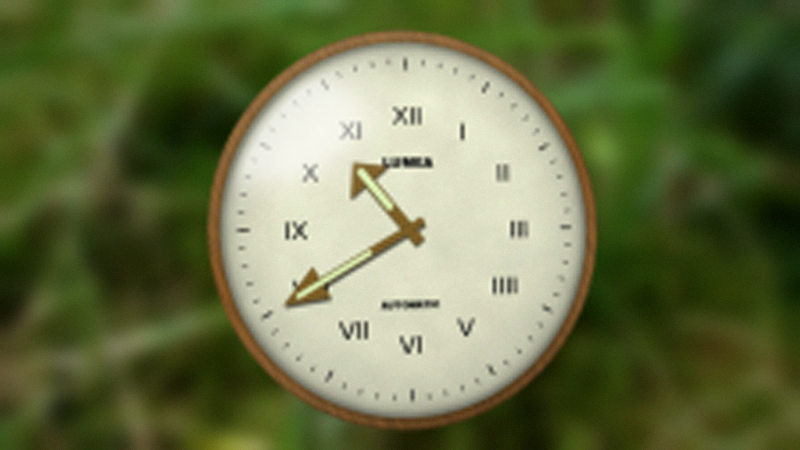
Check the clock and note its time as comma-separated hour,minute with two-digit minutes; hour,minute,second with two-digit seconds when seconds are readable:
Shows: 10,40
